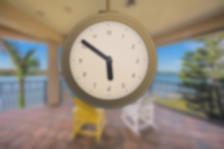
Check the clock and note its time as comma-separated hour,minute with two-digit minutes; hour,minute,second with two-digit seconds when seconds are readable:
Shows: 5,51
